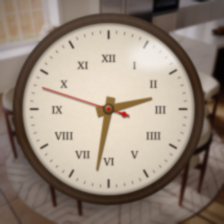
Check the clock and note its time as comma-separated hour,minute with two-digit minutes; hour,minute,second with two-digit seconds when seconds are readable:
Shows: 2,31,48
